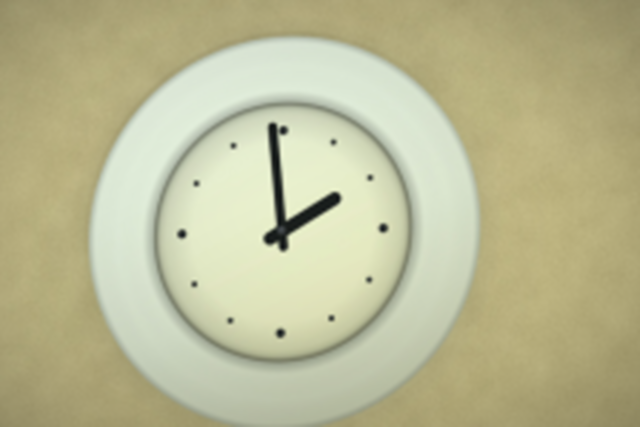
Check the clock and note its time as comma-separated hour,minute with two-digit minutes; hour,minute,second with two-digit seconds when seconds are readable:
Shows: 1,59
